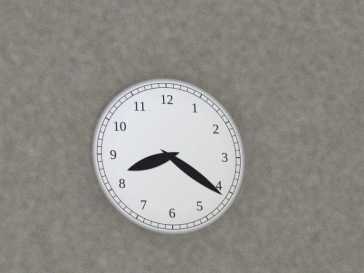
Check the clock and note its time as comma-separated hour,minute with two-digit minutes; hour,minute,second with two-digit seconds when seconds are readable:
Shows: 8,21
